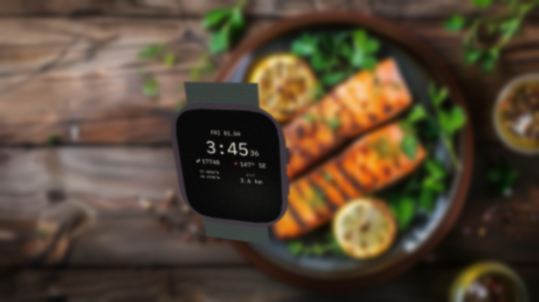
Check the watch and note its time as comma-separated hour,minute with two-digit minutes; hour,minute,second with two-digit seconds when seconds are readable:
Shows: 3,45
